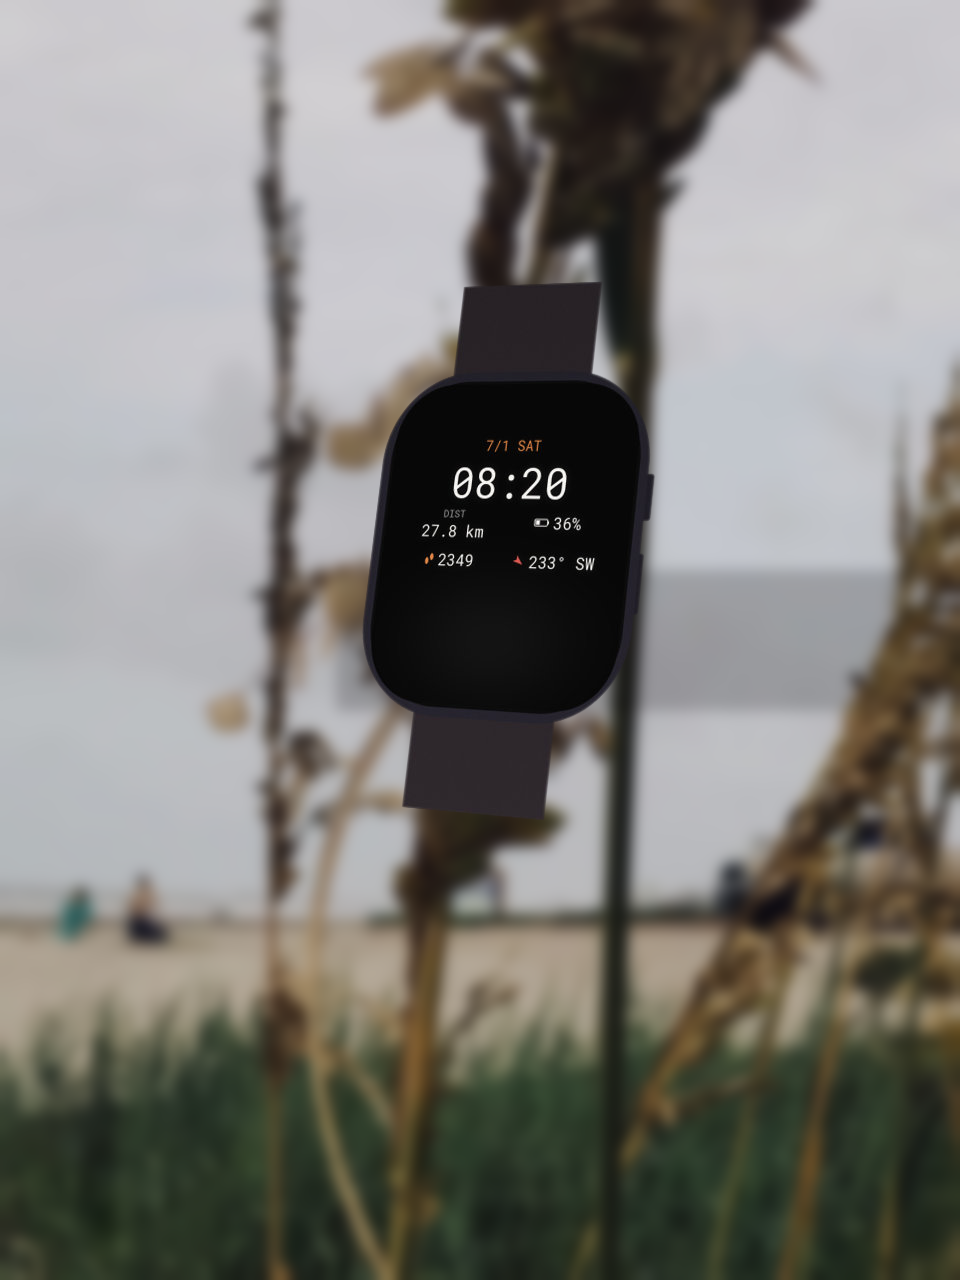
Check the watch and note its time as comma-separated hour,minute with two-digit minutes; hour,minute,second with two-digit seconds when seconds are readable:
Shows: 8,20
